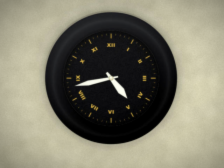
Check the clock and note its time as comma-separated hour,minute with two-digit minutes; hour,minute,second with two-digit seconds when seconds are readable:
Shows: 4,43
